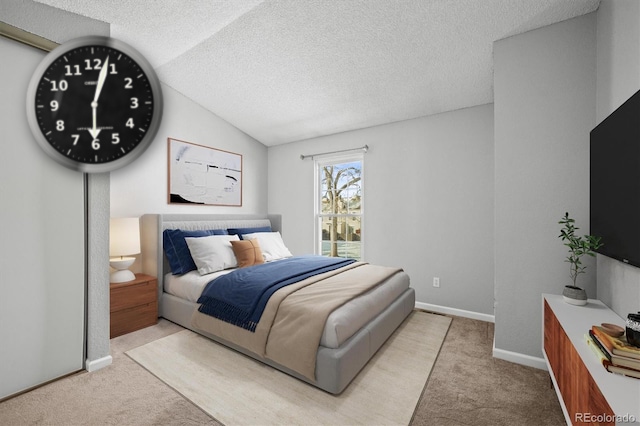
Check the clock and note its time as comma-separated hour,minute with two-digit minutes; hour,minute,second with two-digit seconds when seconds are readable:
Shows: 6,03
